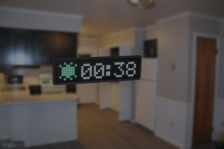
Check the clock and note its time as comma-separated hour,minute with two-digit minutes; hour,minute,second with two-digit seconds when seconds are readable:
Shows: 0,38
